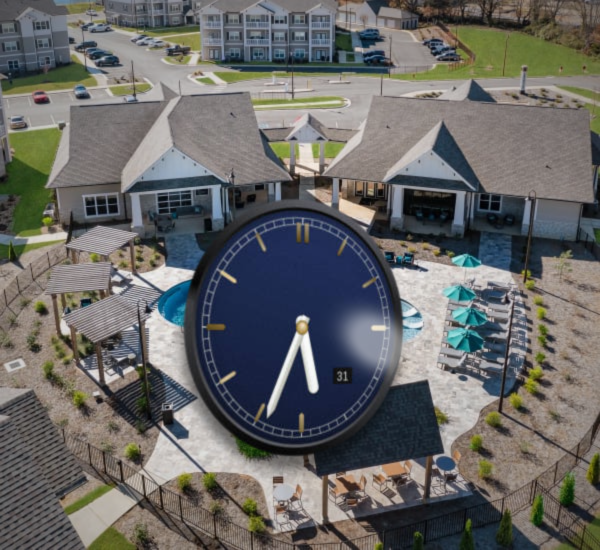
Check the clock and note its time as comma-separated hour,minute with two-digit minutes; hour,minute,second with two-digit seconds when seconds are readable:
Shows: 5,34
